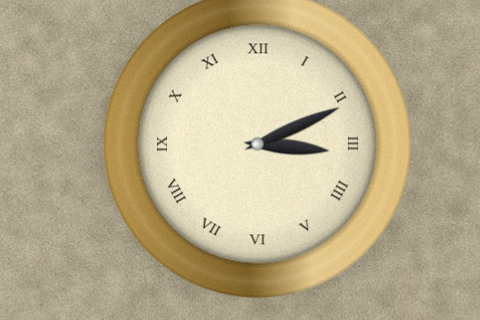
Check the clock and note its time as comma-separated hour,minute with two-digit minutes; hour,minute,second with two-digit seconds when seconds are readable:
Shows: 3,11
